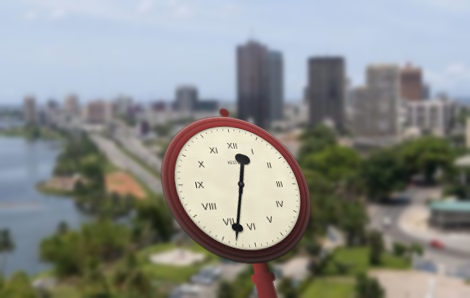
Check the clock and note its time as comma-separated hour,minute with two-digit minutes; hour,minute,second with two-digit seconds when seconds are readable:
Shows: 12,33
